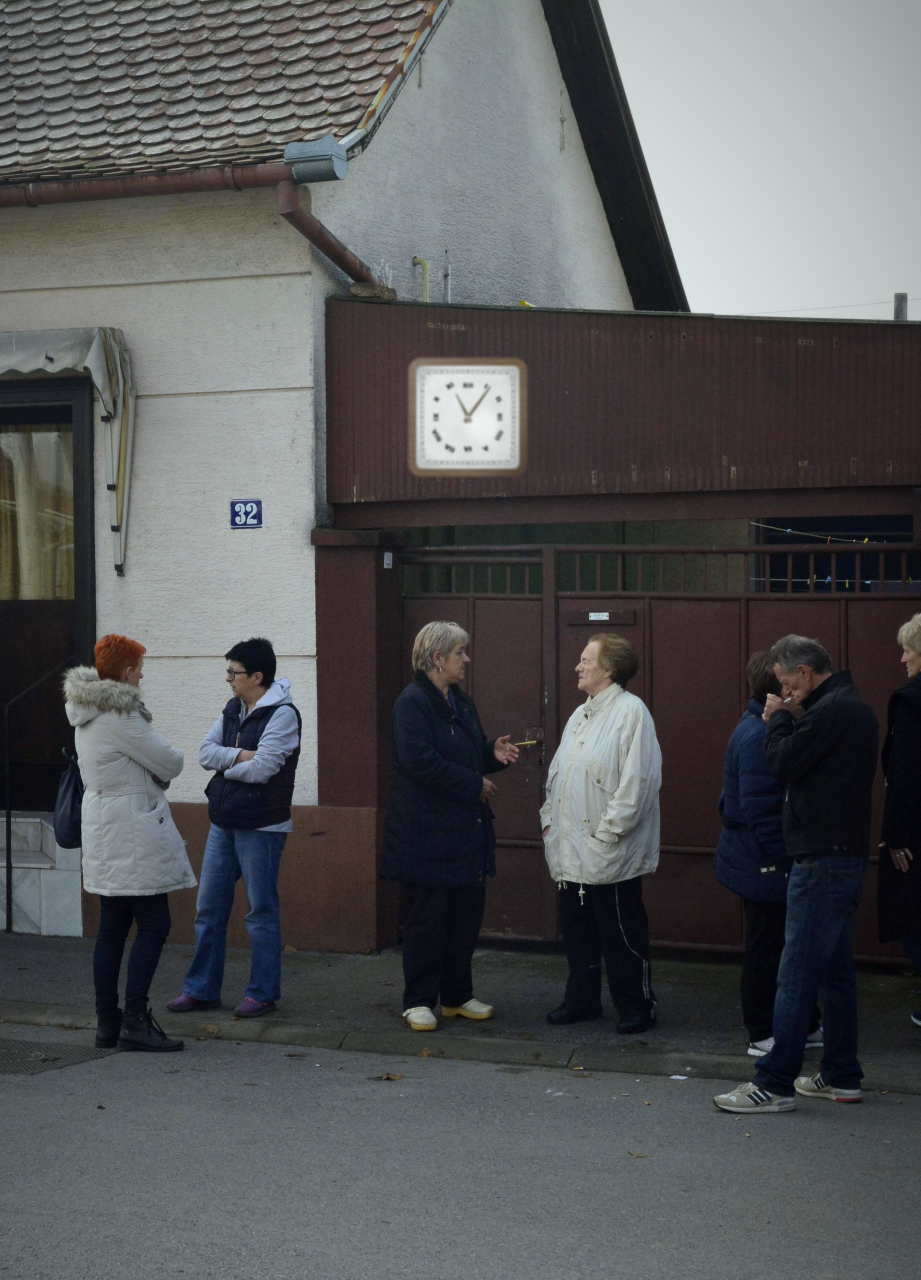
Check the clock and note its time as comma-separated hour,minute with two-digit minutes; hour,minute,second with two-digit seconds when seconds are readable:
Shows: 11,06
